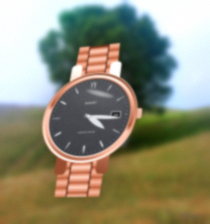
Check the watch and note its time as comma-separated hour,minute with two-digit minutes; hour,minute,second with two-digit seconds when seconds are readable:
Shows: 4,16
